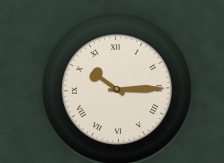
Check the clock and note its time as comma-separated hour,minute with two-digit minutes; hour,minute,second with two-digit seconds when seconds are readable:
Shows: 10,15
